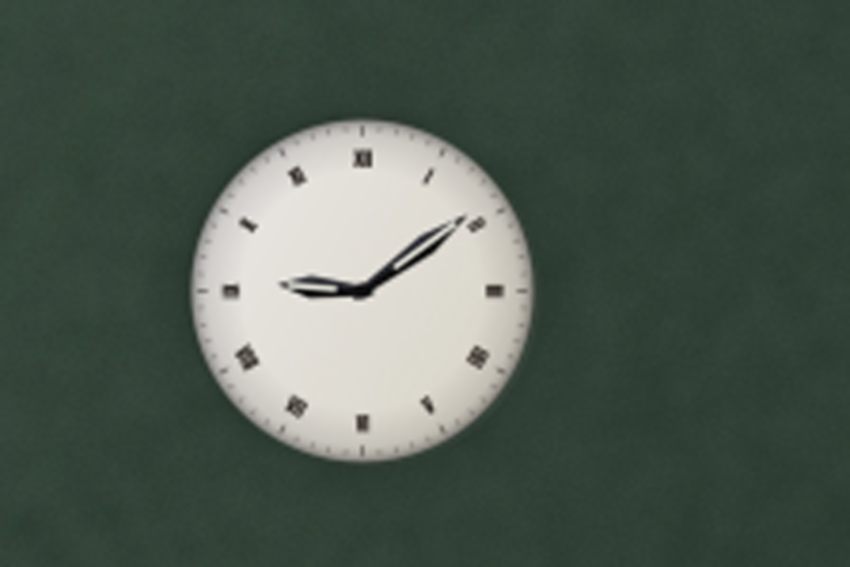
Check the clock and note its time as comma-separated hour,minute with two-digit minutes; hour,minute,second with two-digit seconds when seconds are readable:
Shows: 9,09
